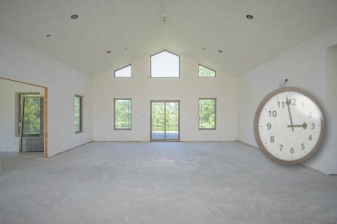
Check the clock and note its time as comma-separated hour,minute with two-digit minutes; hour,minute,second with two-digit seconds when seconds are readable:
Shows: 2,58
